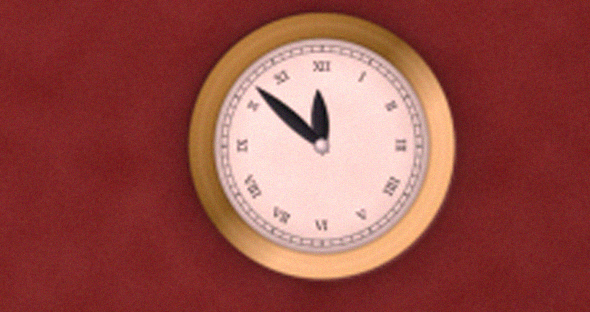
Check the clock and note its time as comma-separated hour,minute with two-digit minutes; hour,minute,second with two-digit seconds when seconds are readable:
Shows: 11,52
